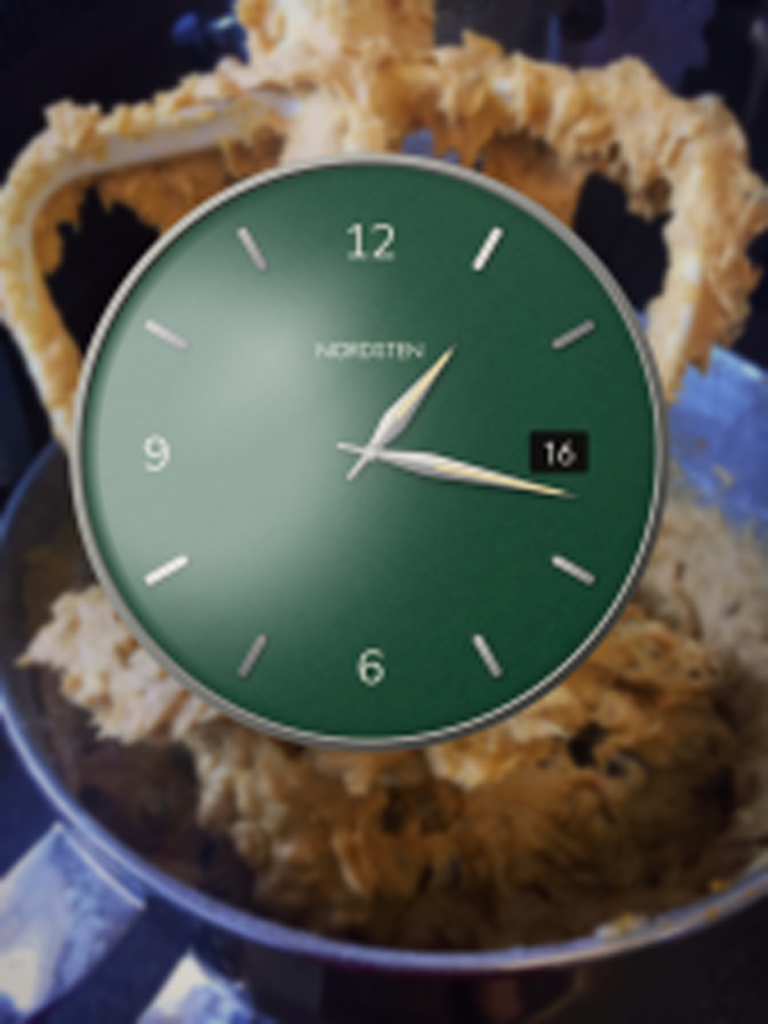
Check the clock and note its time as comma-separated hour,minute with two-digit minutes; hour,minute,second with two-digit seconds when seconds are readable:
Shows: 1,17
